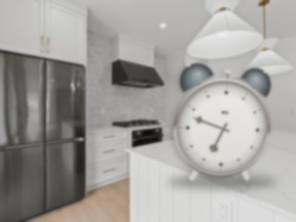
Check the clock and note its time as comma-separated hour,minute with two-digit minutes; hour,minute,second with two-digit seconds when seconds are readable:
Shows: 6,48
